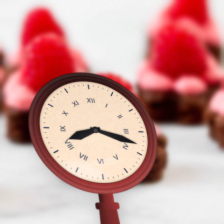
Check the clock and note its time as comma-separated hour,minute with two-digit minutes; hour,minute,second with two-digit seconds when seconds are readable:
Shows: 8,18
